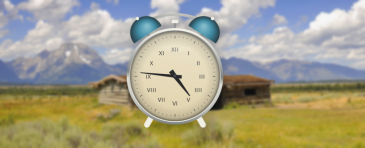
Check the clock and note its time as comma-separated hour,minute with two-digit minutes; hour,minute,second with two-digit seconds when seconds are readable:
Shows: 4,46
